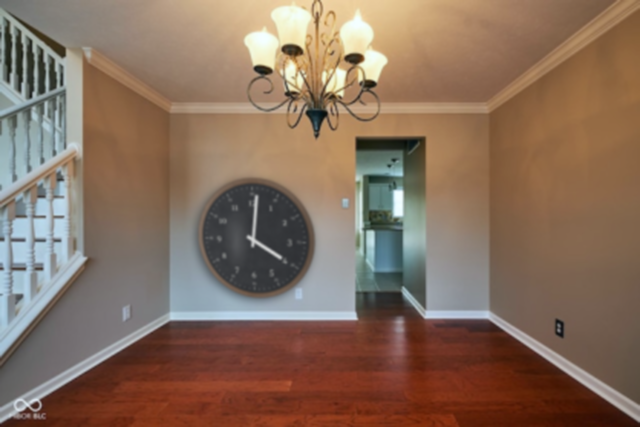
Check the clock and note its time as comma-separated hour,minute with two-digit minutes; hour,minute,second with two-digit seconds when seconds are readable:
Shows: 4,01
